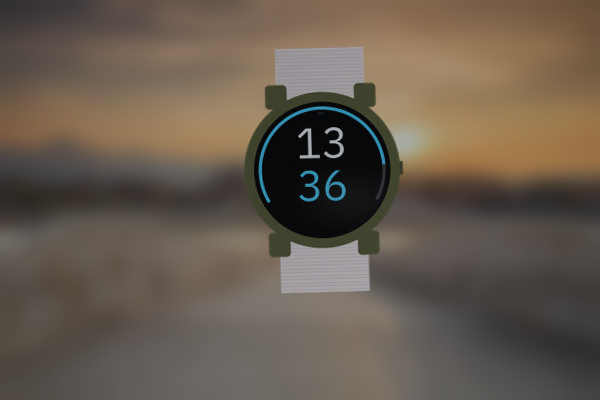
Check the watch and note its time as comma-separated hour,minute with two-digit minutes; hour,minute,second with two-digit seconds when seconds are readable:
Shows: 13,36
